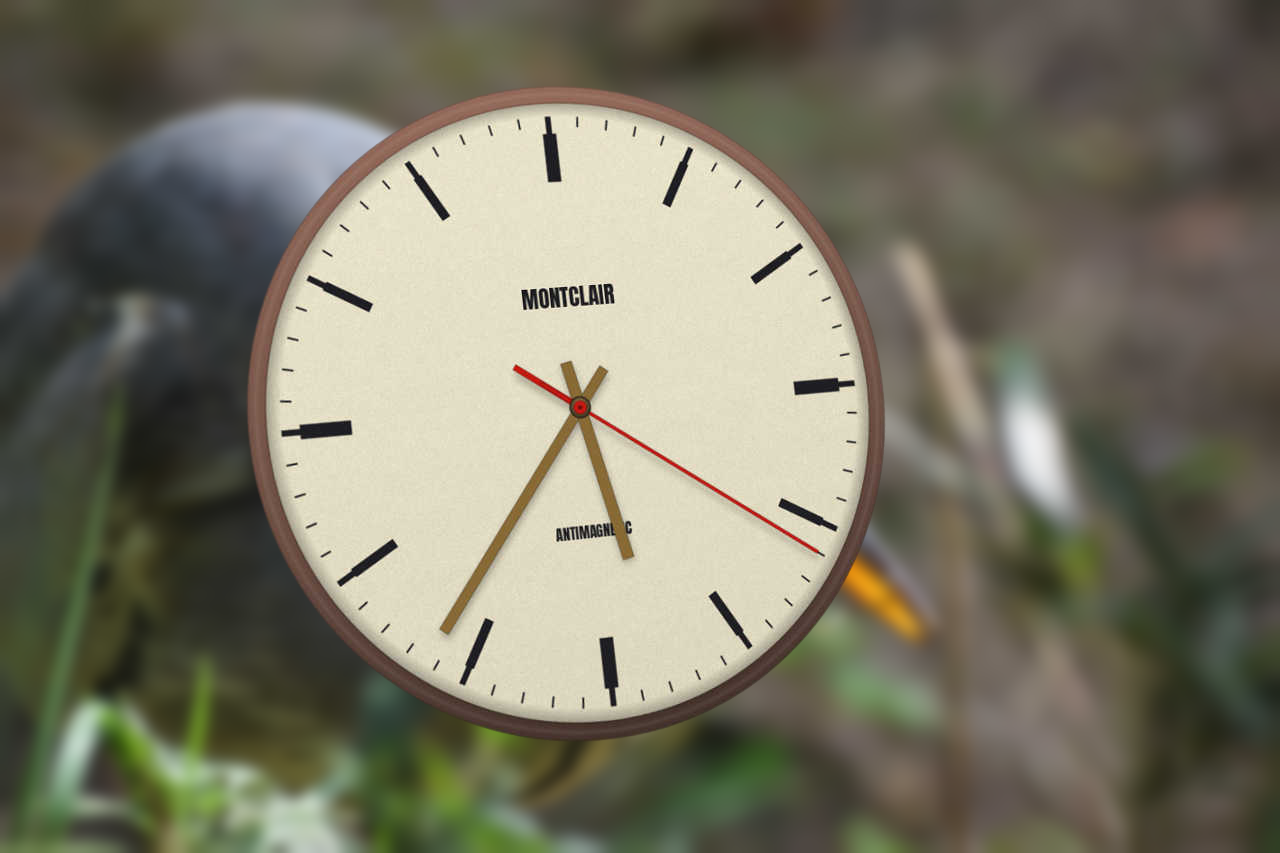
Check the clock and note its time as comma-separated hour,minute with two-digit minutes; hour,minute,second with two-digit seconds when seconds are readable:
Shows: 5,36,21
